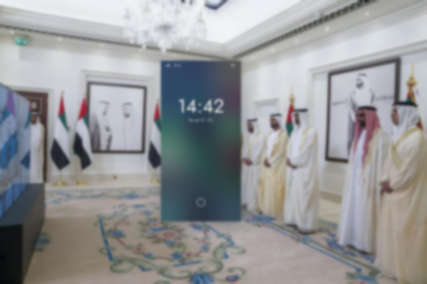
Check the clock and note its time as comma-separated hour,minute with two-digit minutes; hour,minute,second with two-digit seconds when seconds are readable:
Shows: 14,42
